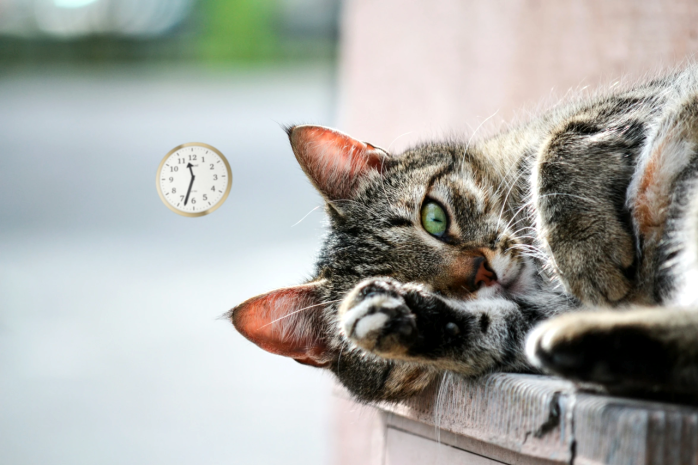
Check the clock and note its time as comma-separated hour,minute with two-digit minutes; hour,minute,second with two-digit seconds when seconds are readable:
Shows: 11,33
